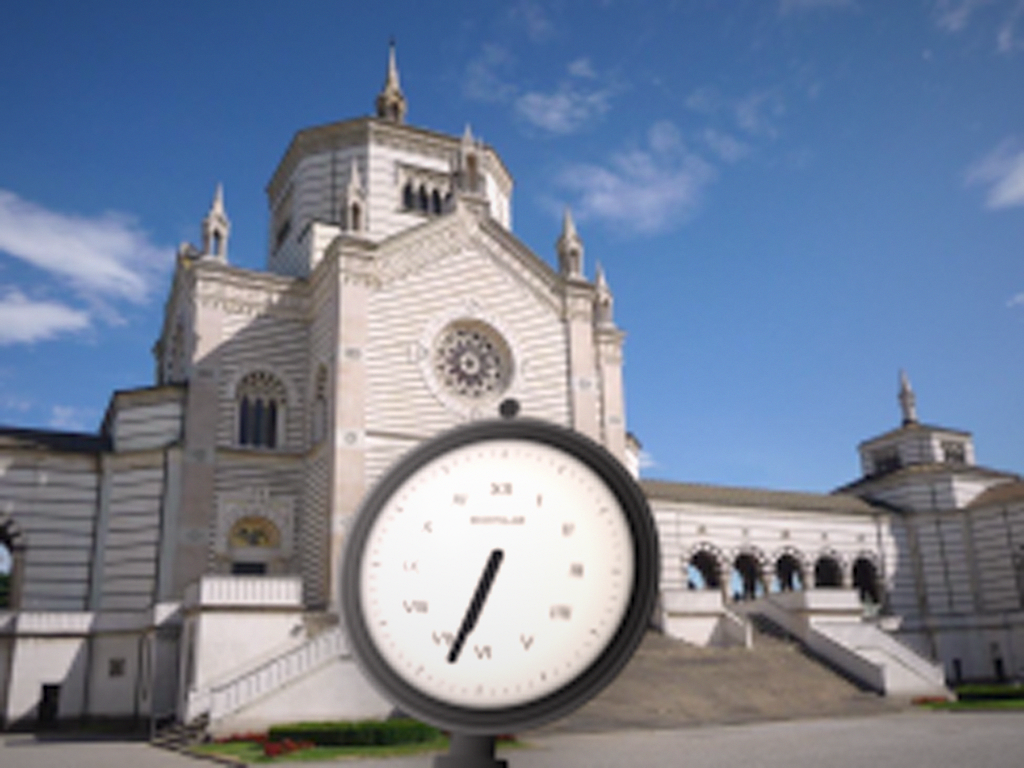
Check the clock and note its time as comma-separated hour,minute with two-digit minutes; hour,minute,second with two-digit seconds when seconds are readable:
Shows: 6,33
